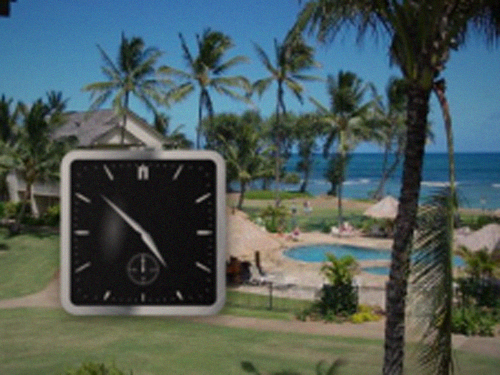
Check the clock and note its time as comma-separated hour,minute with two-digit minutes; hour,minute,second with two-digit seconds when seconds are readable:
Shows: 4,52
